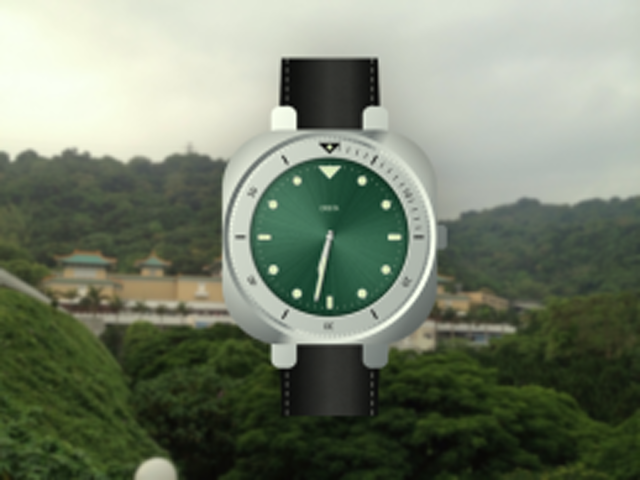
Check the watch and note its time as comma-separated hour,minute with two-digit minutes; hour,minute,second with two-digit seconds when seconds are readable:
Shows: 6,32
